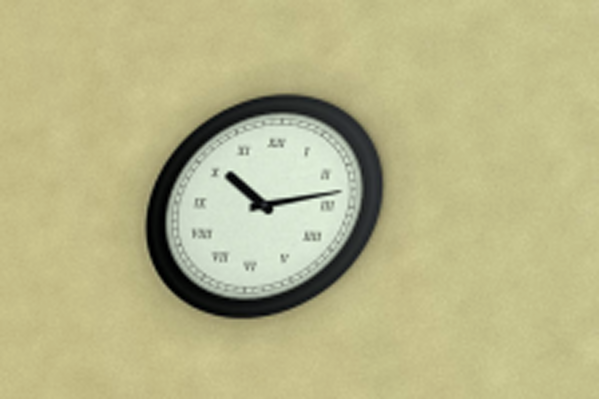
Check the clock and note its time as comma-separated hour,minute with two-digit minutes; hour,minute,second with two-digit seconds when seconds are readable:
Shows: 10,13
